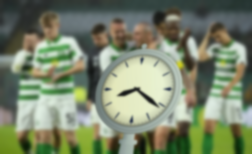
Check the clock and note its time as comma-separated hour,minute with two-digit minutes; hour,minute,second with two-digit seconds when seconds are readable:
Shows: 8,21
